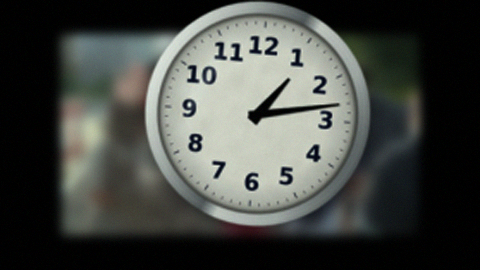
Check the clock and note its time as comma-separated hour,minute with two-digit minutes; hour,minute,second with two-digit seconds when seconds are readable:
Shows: 1,13
